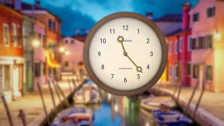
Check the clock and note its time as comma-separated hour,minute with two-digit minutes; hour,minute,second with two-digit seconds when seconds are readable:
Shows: 11,23
